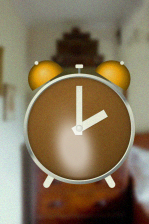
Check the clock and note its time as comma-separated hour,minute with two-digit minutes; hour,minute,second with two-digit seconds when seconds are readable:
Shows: 2,00
